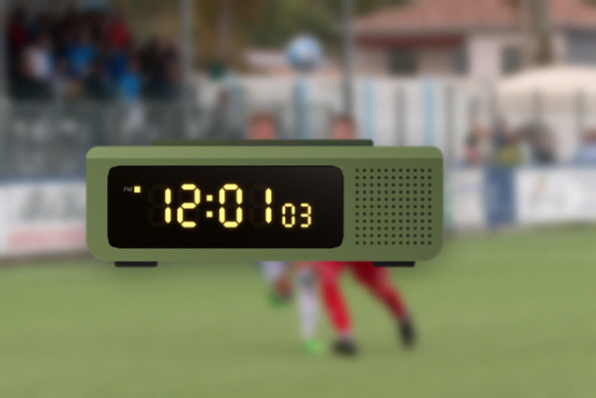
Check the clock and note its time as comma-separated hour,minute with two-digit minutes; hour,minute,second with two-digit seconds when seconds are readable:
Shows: 12,01,03
